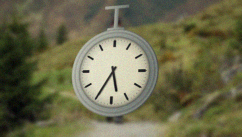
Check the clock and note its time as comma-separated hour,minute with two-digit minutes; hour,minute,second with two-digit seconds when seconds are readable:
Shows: 5,35
